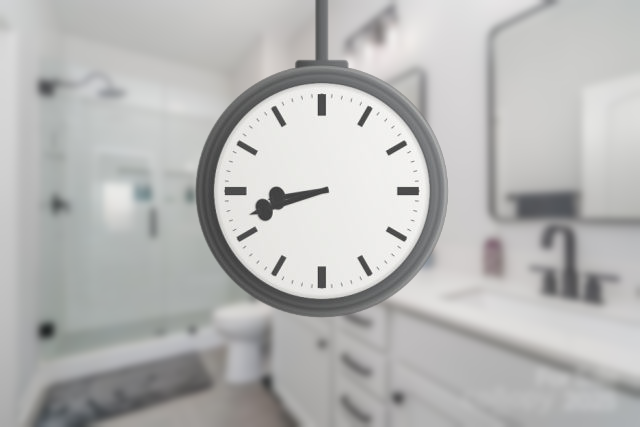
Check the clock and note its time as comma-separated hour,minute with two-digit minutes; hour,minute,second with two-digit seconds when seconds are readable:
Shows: 8,42
